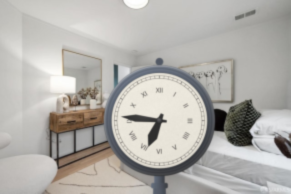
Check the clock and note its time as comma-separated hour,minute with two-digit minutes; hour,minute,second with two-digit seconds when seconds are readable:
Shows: 6,46
